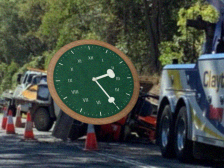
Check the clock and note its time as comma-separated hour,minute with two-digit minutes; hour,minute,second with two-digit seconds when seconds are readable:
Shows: 2,25
